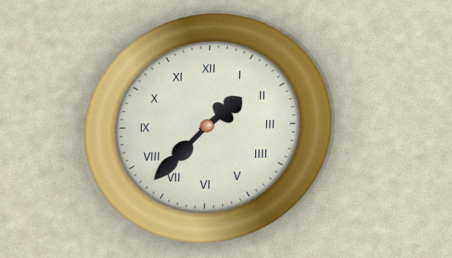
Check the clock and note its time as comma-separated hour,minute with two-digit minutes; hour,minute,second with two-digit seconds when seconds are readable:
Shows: 1,37
